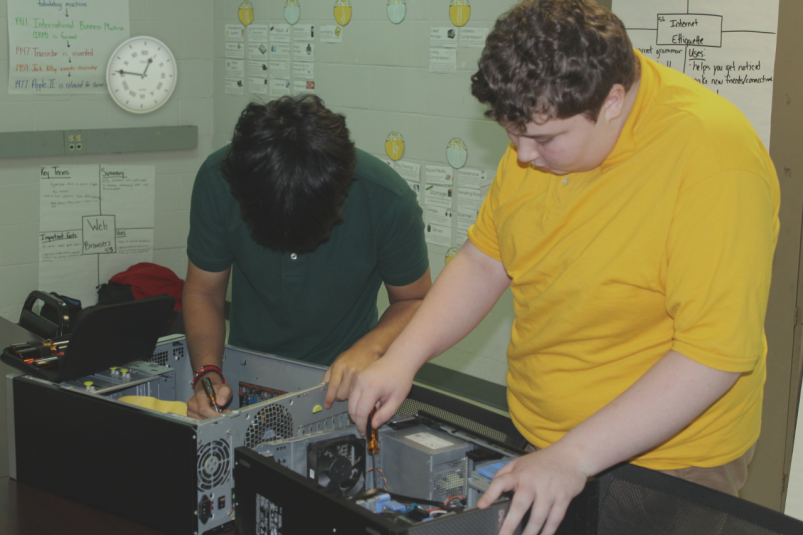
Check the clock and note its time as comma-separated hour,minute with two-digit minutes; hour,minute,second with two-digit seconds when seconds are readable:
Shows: 12,46
